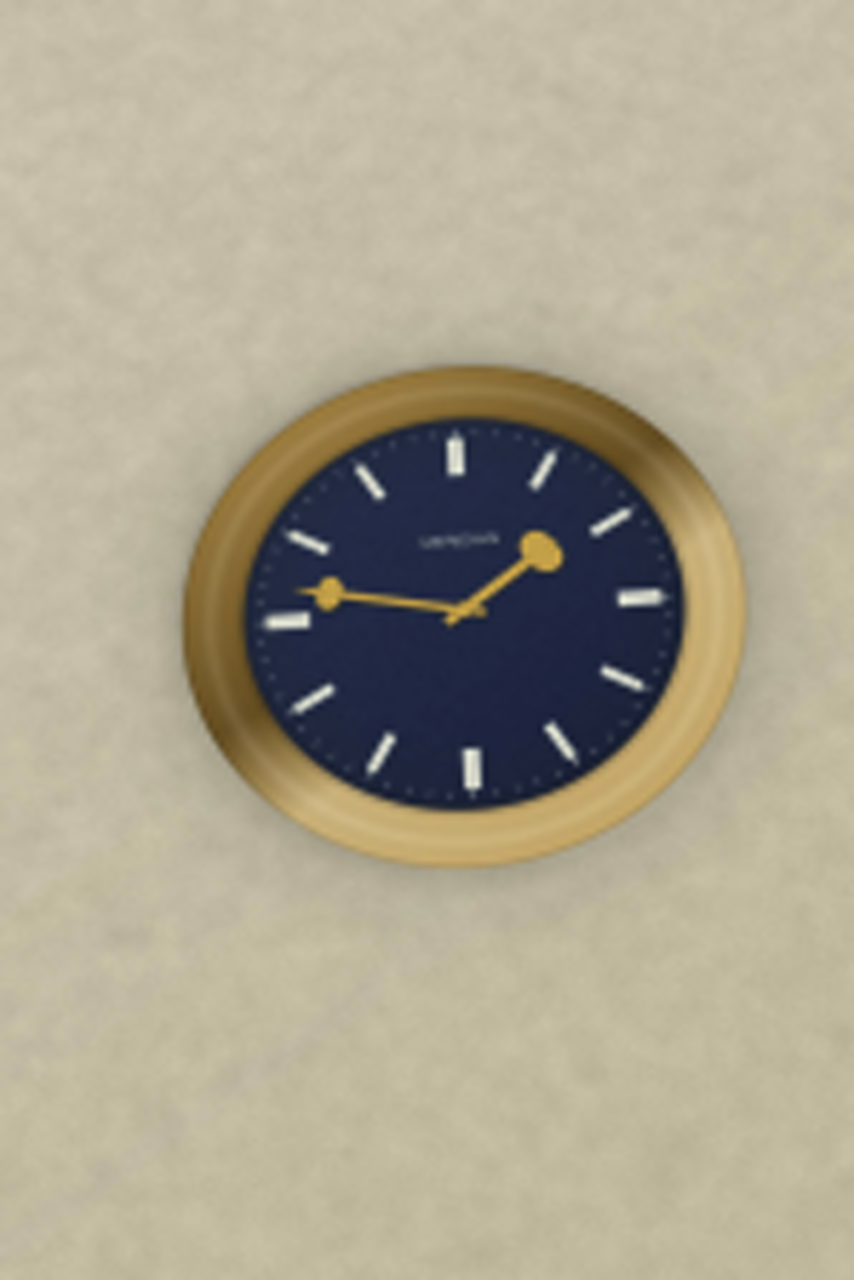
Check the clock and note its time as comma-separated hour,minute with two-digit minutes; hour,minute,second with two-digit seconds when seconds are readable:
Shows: 1,47
